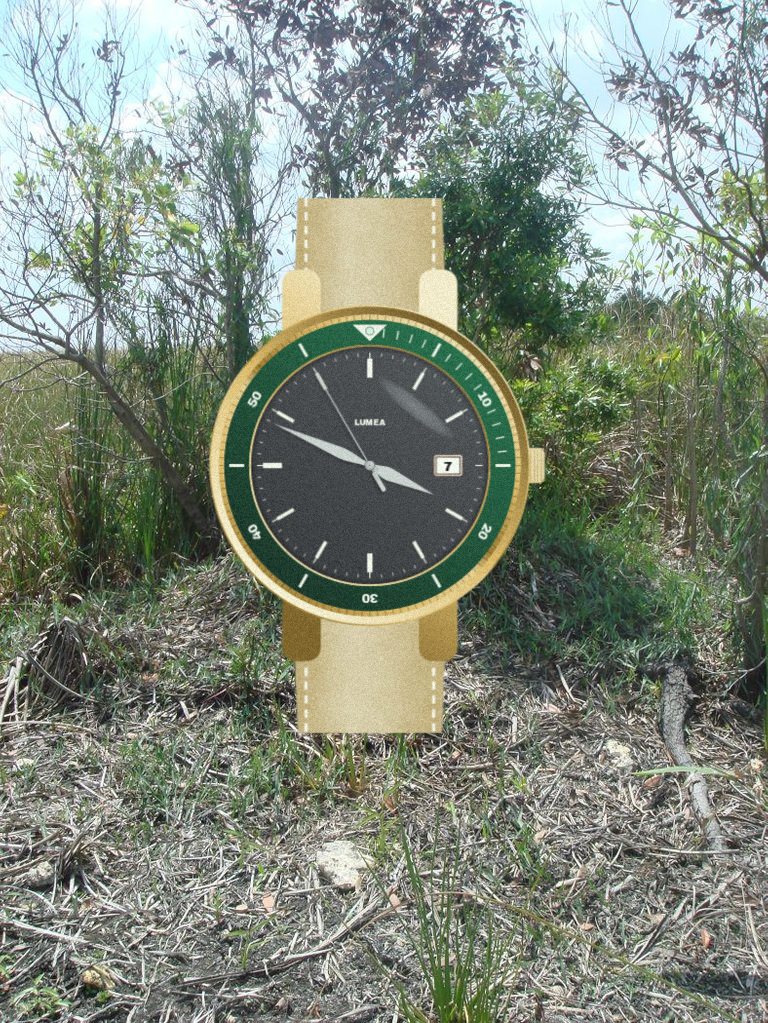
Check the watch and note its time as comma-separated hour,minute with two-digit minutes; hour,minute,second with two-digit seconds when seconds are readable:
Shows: 3,48,55
